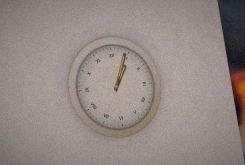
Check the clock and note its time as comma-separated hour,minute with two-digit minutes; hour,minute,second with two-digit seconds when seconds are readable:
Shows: 1,04
